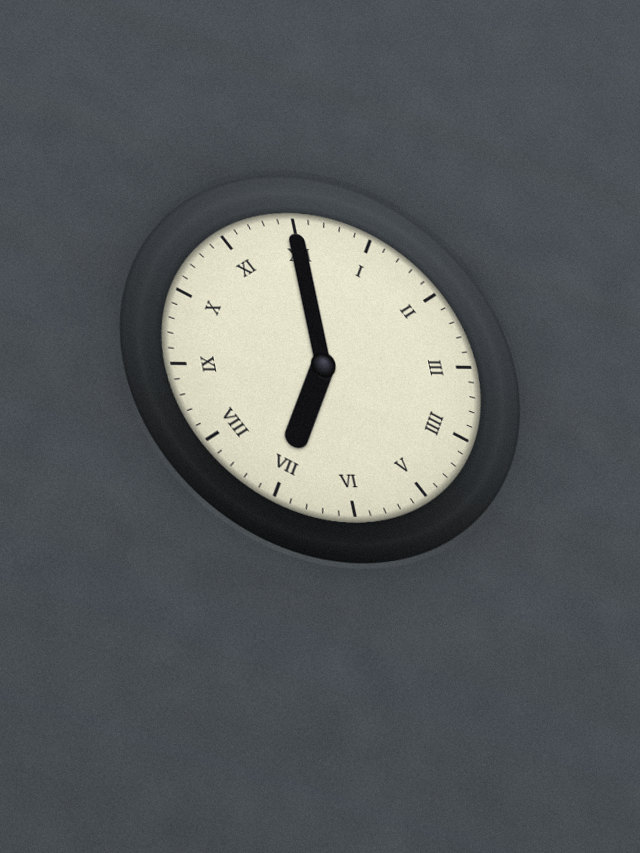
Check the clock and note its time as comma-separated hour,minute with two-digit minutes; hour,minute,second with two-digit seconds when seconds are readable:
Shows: 7,00
